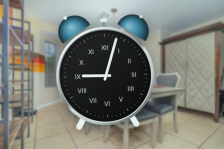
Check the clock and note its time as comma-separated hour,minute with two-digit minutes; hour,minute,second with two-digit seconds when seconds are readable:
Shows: 9,03
